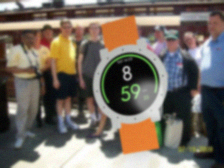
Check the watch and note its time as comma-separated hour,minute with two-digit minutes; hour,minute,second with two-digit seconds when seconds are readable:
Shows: 8,59
